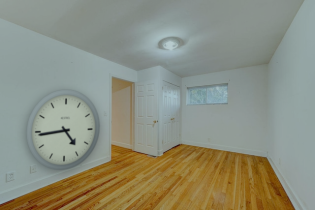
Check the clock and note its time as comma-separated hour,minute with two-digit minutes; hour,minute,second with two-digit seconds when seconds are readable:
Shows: 4,44
